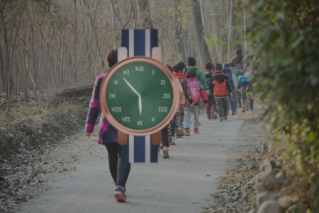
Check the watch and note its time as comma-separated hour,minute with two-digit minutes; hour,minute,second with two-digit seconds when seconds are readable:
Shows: 5,53
